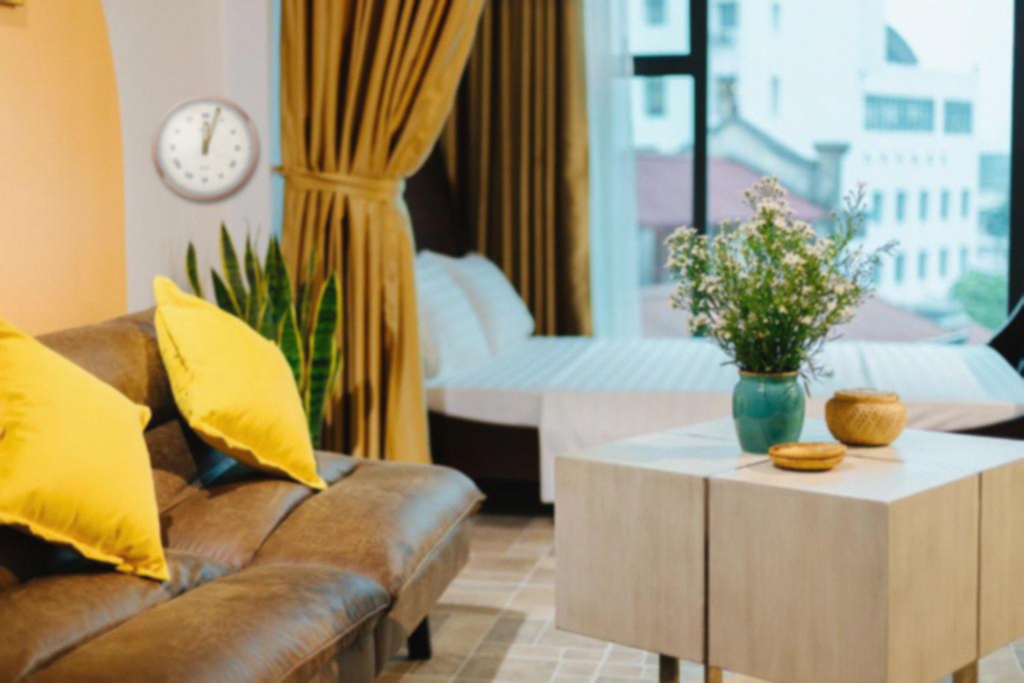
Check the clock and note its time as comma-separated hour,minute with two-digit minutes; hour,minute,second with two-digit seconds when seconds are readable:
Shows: 12,03
